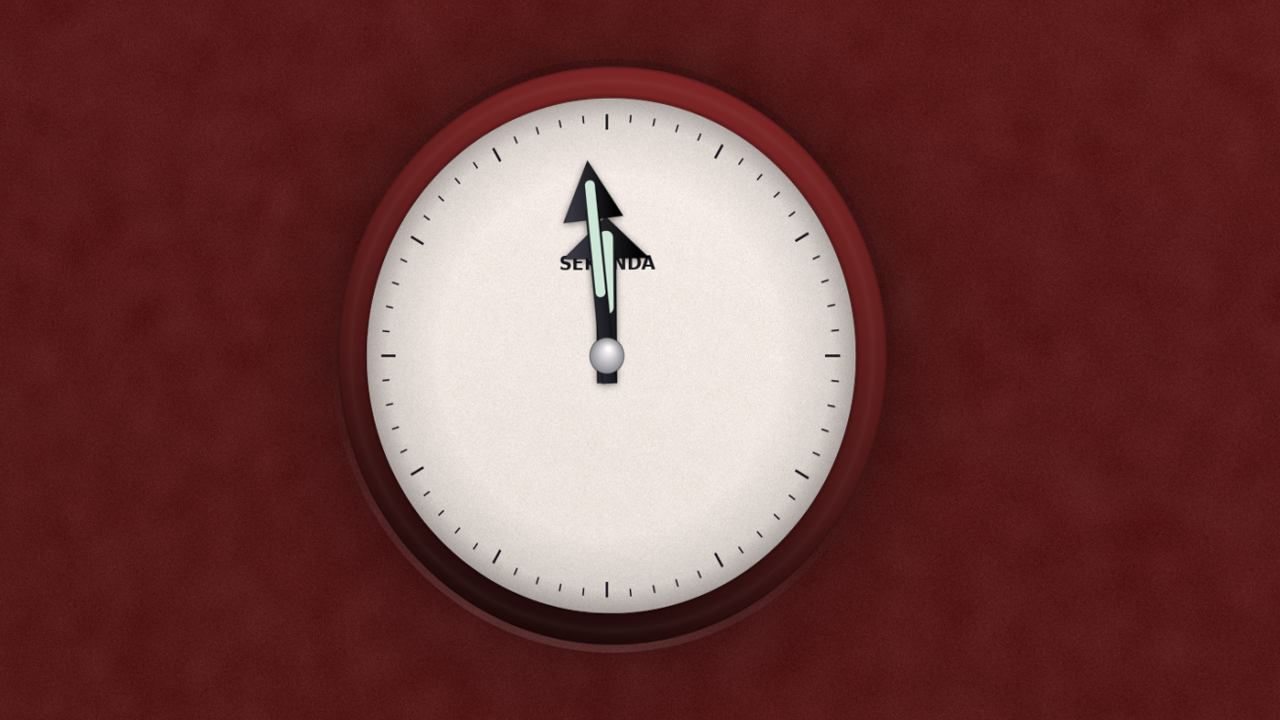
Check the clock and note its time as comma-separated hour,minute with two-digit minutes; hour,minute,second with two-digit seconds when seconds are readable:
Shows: 11,59
